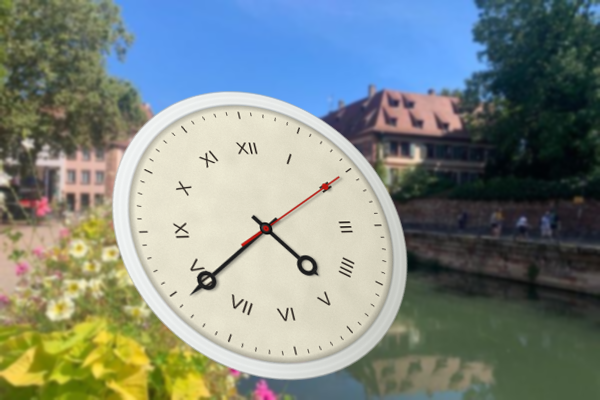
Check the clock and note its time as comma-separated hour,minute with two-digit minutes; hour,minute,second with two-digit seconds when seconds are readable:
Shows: 4,39,10
